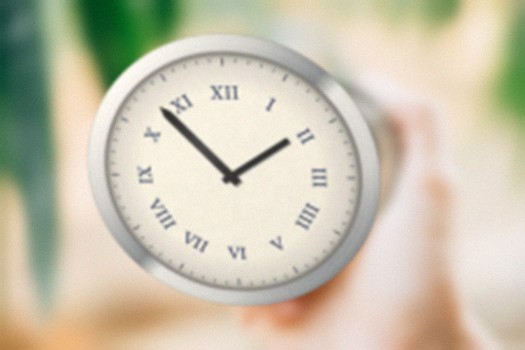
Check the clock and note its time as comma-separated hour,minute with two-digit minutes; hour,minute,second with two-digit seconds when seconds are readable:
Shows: 1,53
